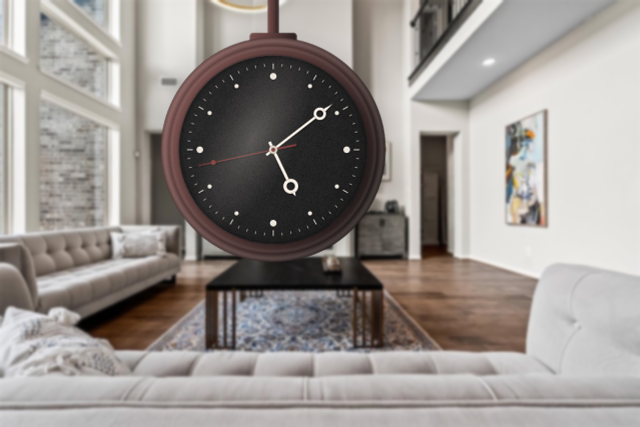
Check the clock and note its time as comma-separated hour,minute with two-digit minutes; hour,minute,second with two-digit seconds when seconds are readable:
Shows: 5,08,43
